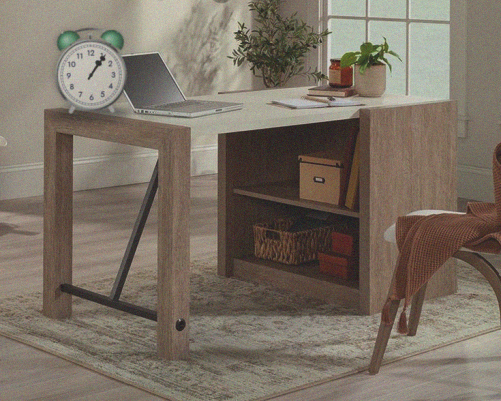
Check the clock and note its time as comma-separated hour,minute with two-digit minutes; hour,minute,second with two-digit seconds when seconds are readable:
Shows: 1,06
